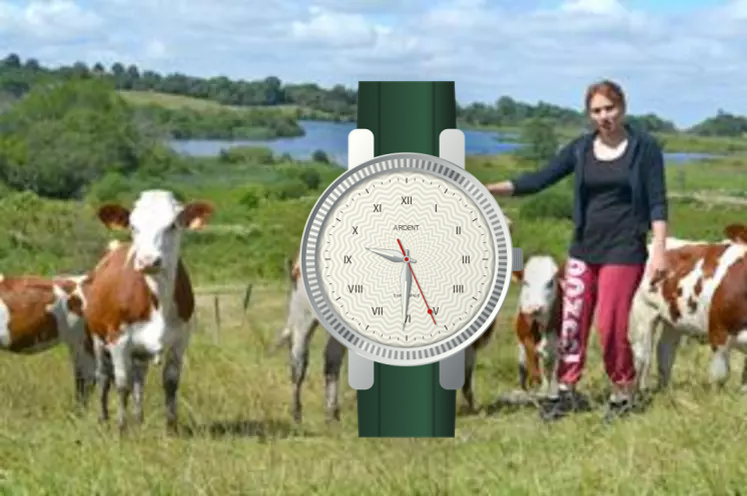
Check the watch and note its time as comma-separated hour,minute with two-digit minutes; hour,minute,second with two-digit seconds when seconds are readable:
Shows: 9,30,26
